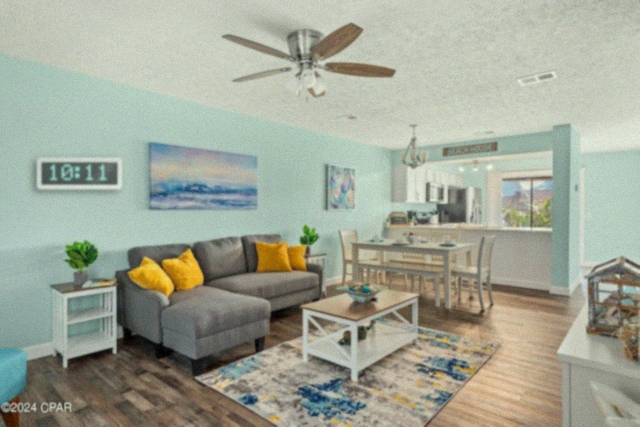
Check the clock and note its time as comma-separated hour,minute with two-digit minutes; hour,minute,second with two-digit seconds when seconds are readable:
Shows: 10,11
